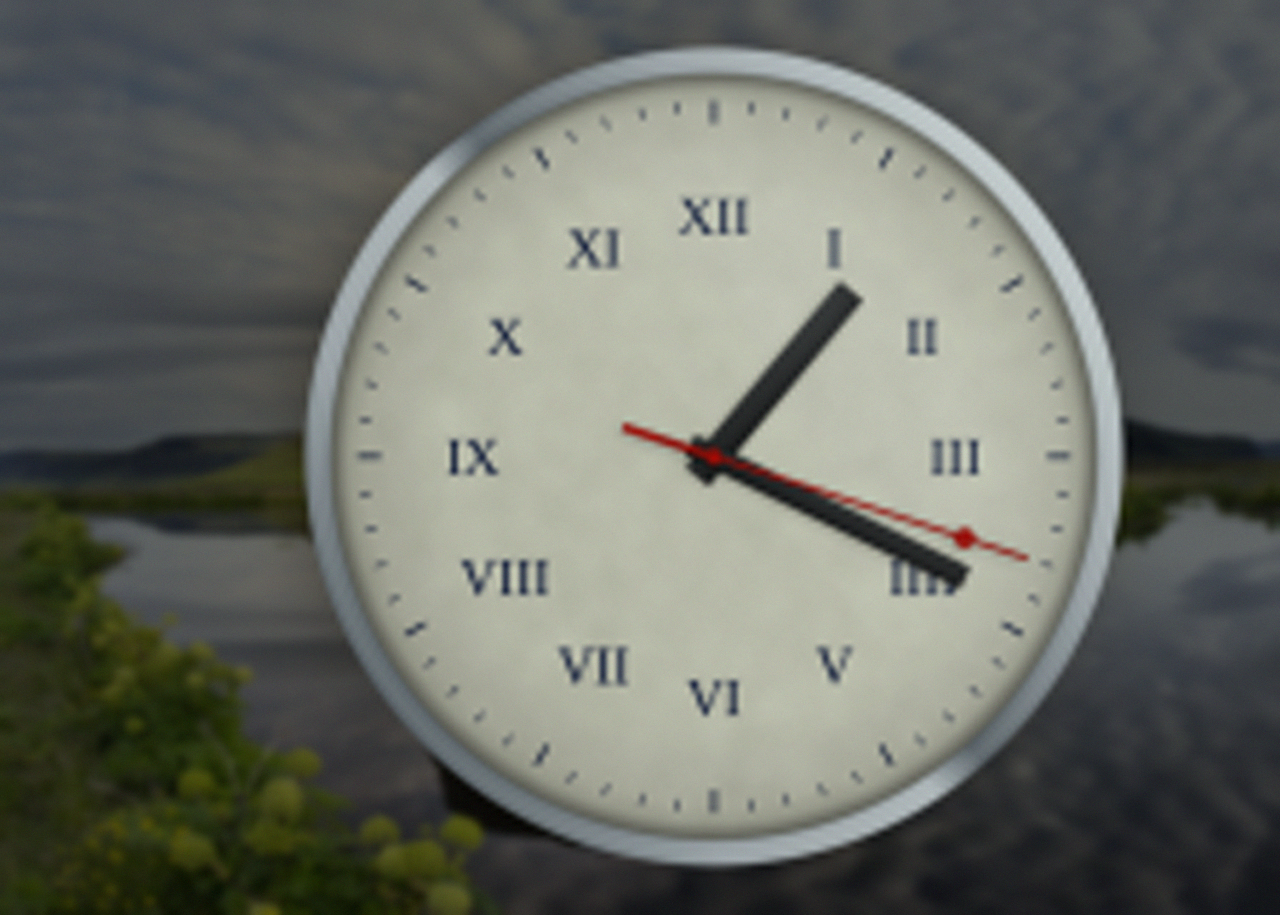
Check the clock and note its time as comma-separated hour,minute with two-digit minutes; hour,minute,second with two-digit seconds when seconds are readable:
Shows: 1,19,18
